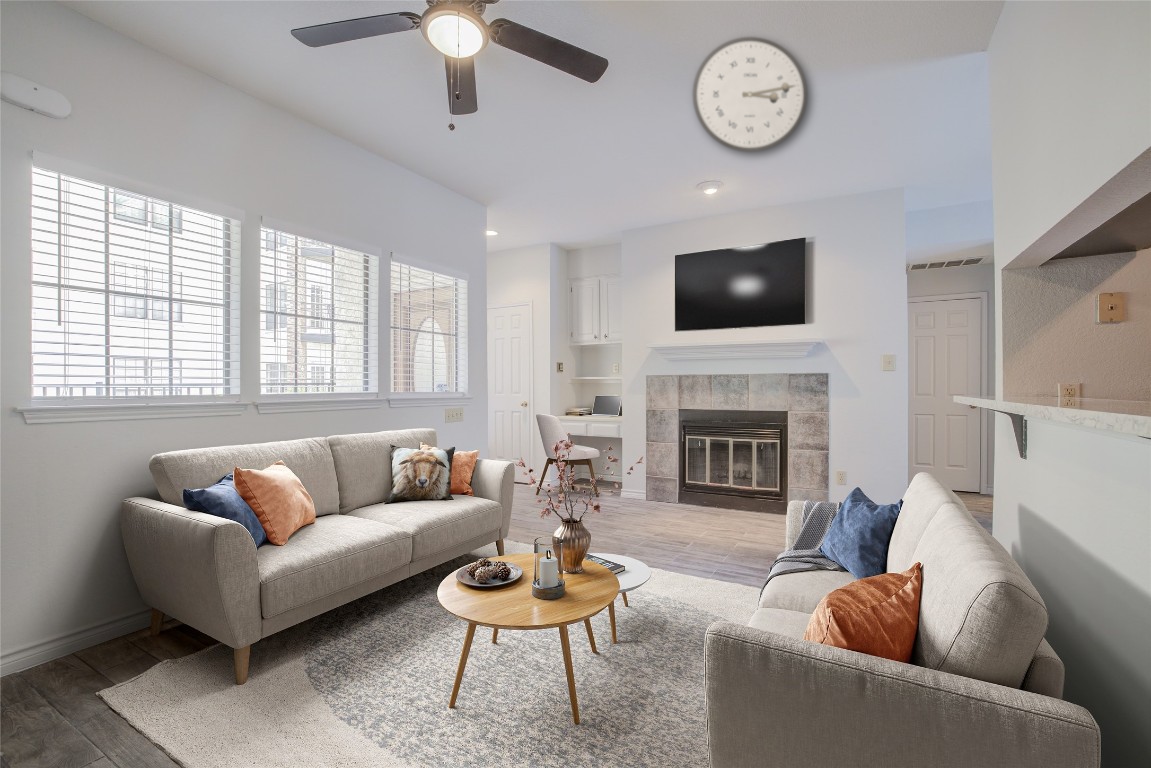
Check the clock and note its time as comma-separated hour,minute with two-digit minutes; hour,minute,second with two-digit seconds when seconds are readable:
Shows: 3,13
